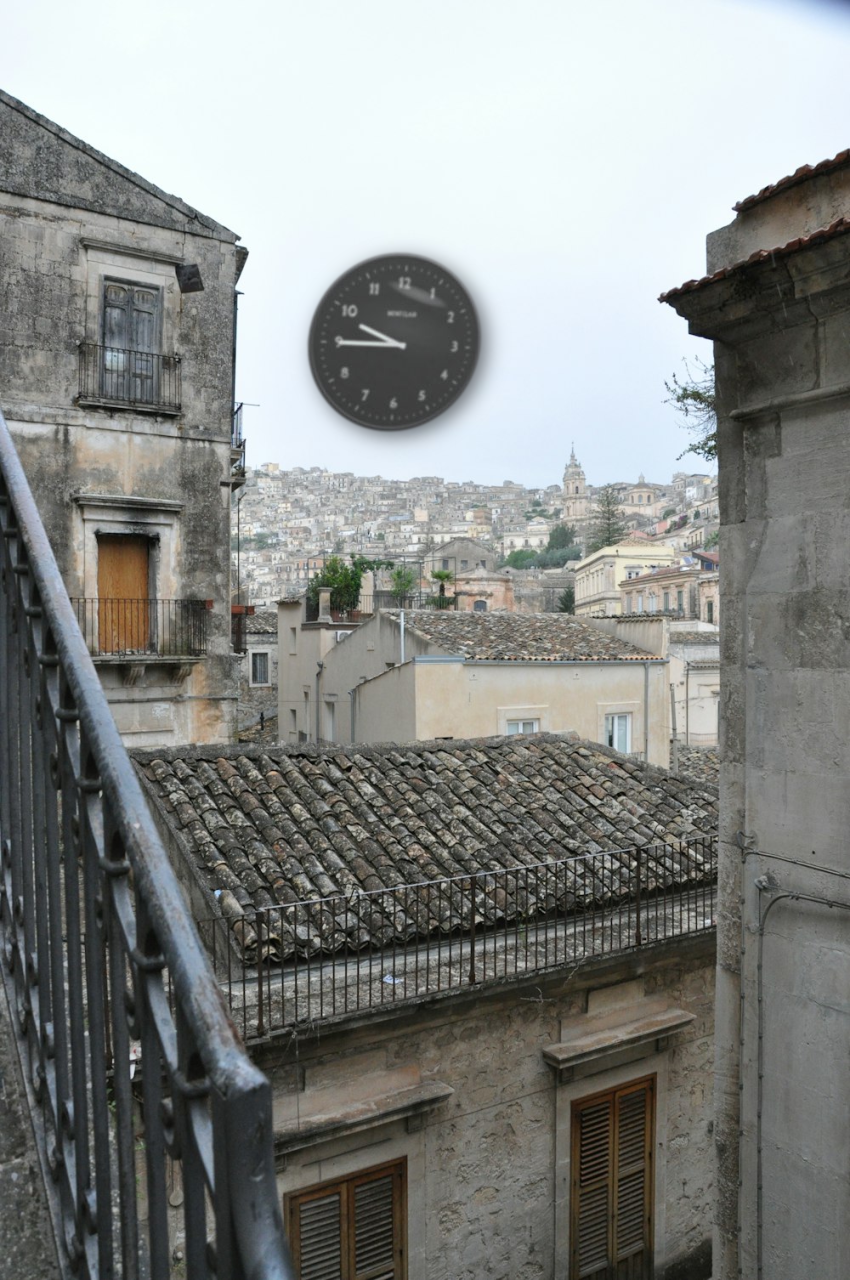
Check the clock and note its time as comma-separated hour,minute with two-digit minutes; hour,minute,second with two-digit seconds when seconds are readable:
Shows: 9,45
